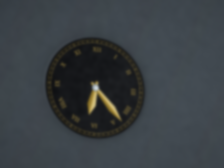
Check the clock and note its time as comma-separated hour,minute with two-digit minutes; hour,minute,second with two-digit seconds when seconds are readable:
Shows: 6,23
